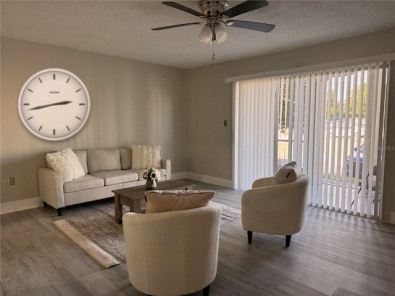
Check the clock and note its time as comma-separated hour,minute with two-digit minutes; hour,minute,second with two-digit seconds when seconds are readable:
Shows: 2,43
